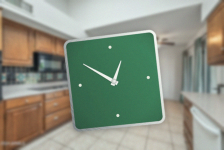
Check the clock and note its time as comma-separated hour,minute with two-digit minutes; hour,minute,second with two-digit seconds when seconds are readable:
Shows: 12,51
